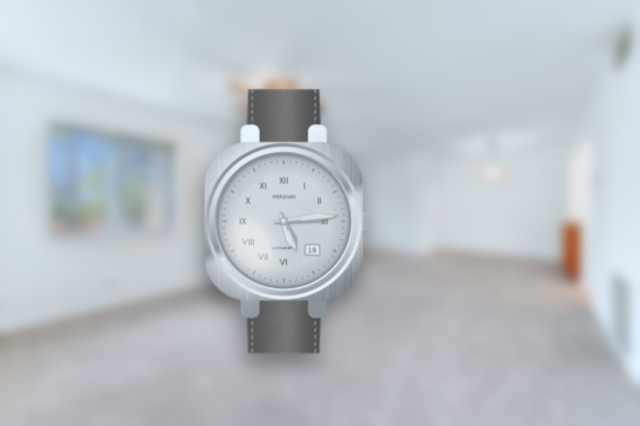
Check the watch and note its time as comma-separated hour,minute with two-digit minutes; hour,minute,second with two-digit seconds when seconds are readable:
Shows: 5,14
